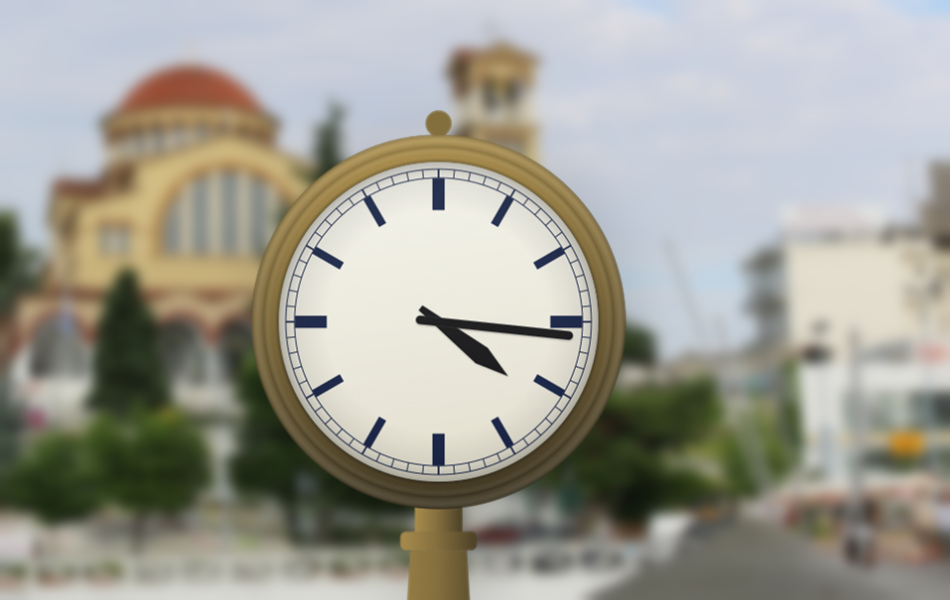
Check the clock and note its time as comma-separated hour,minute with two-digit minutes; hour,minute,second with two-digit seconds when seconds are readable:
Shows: 4,16
